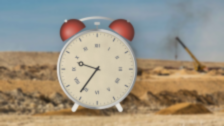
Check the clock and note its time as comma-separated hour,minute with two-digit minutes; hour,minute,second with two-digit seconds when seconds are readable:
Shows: 9,36
